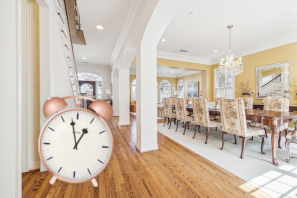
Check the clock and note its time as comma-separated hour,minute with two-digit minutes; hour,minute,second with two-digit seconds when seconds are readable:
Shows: 12,58
